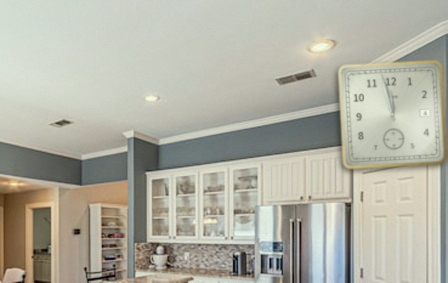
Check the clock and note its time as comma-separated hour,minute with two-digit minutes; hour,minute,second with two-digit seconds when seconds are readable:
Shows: 11,58
